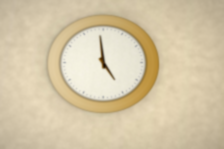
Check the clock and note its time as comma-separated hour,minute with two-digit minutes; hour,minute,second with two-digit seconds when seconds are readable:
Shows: 4,59
